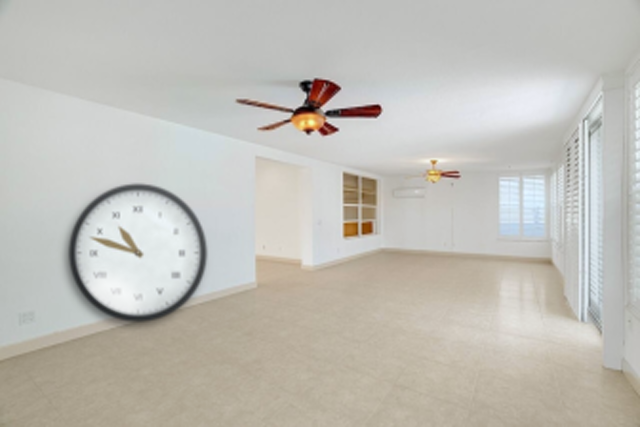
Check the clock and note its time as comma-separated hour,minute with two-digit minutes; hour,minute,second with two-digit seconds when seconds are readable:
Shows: 10,48
